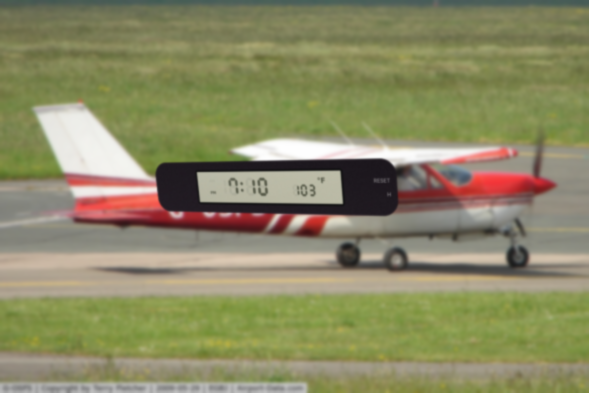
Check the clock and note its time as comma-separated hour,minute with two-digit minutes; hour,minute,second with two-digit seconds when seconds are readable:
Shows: 7,10
